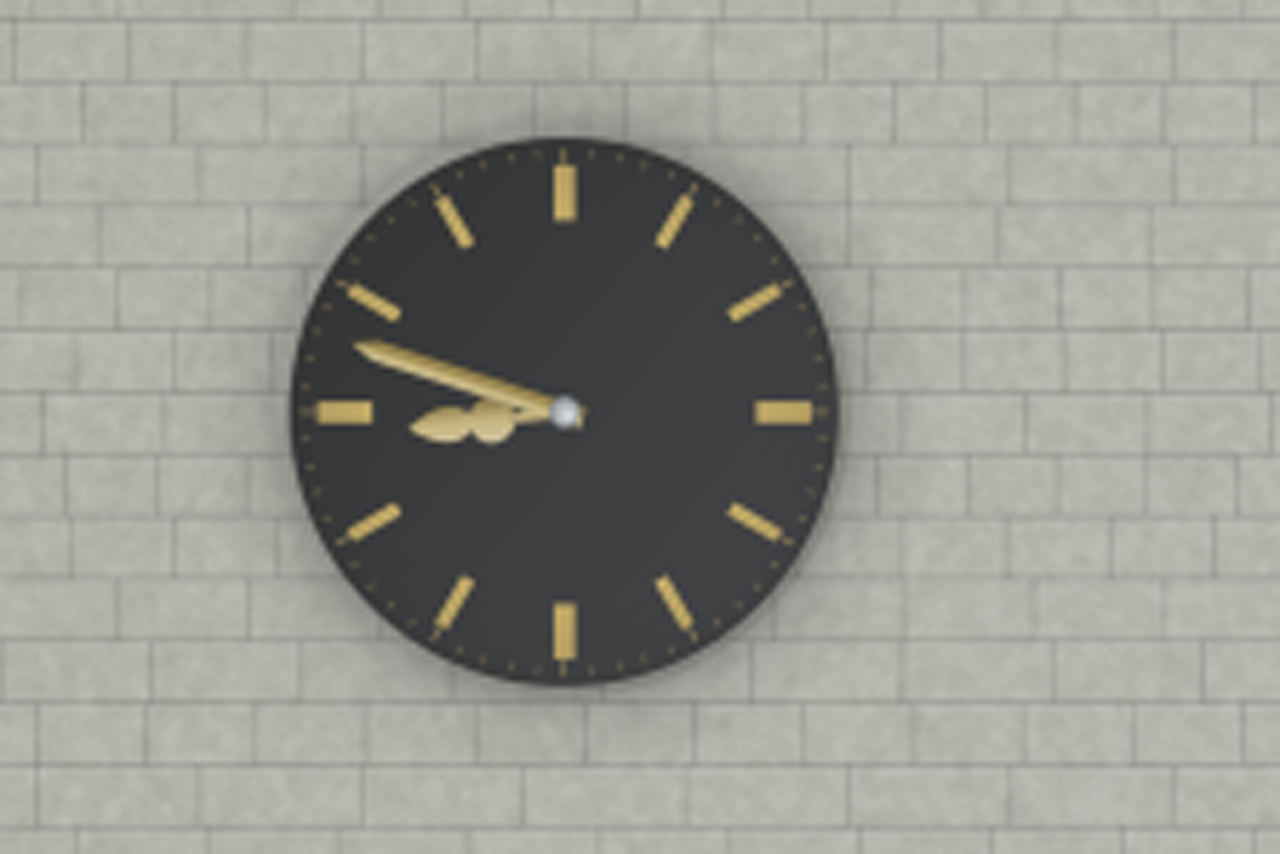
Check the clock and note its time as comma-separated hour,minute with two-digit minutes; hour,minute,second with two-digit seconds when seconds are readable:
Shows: 8,48
